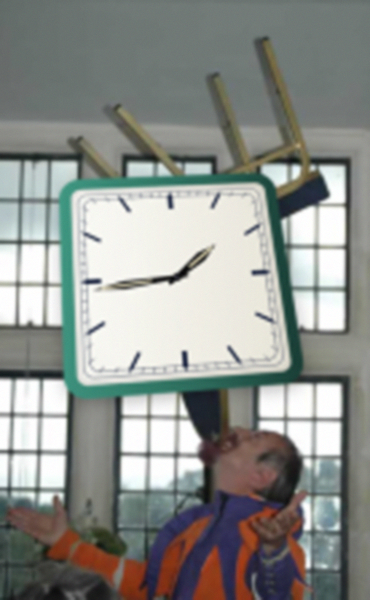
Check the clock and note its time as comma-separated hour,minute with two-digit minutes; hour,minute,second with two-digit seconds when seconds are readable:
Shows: 1,44
